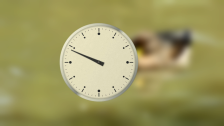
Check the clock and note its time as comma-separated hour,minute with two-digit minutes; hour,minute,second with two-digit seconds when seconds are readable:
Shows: 9,49
